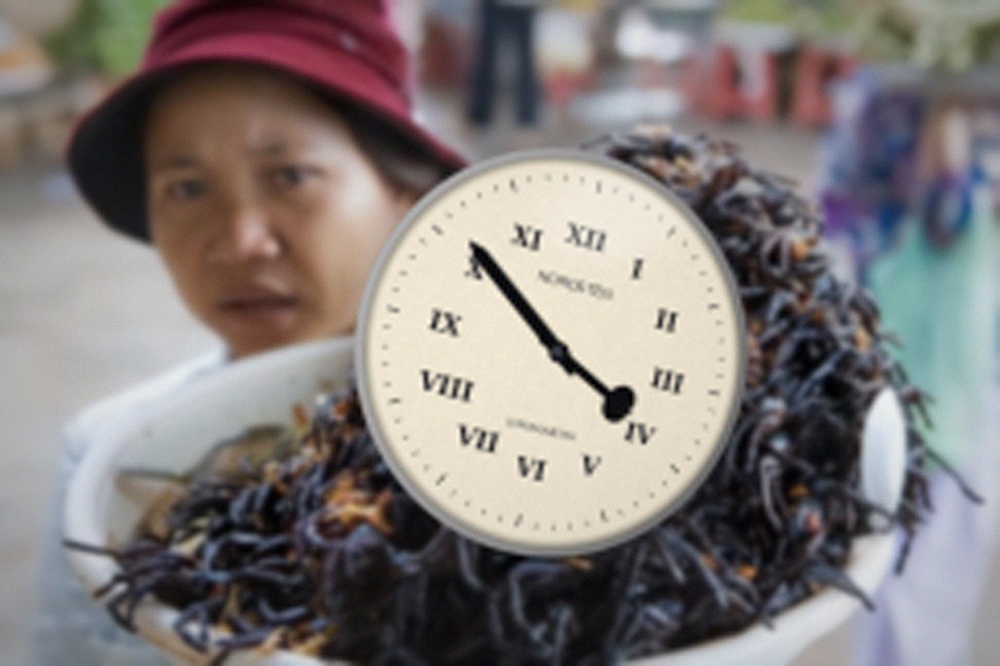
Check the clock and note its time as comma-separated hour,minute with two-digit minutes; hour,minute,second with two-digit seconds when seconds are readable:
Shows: 3,51
